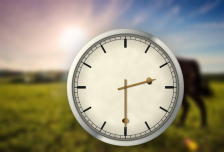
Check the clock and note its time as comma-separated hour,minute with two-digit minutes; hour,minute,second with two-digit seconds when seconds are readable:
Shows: 2,30
